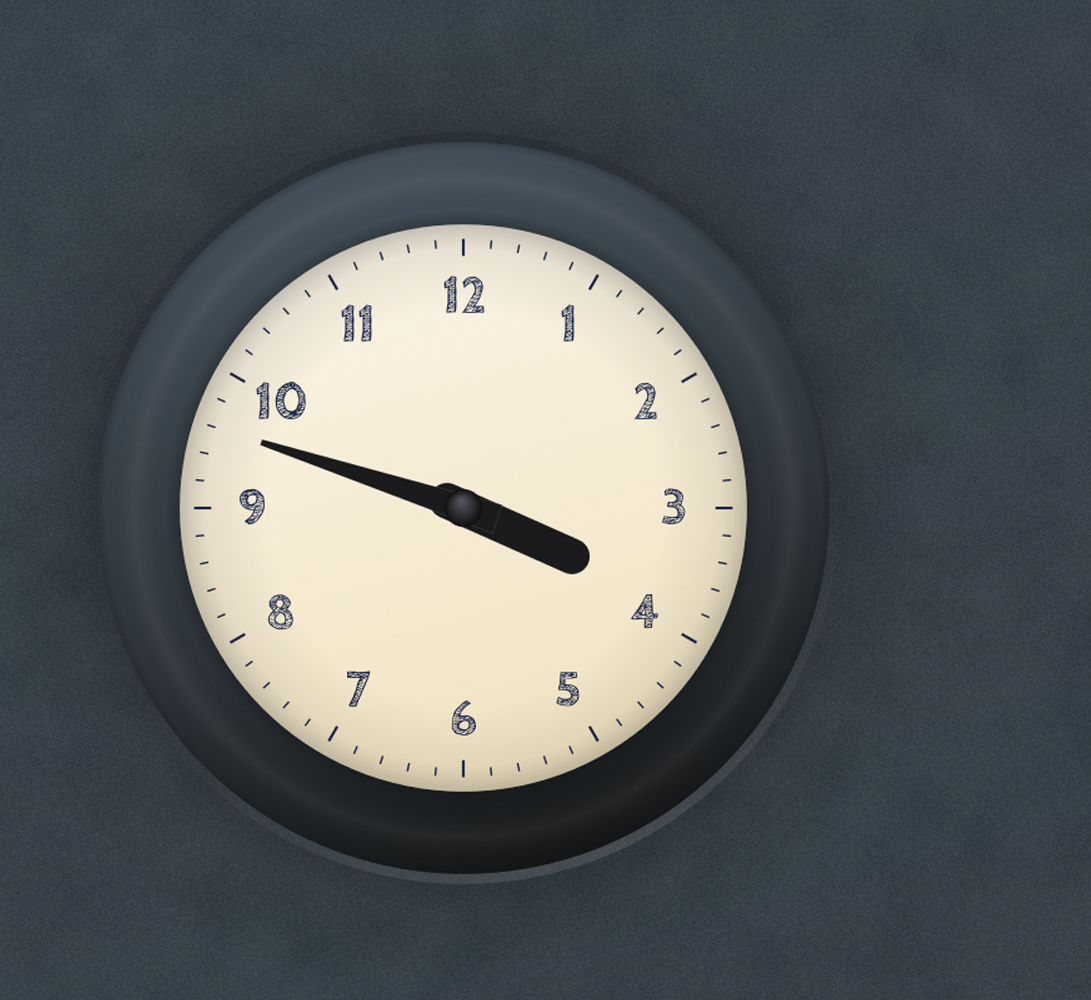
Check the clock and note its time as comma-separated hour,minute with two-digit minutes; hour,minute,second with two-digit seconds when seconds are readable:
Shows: 3,48
